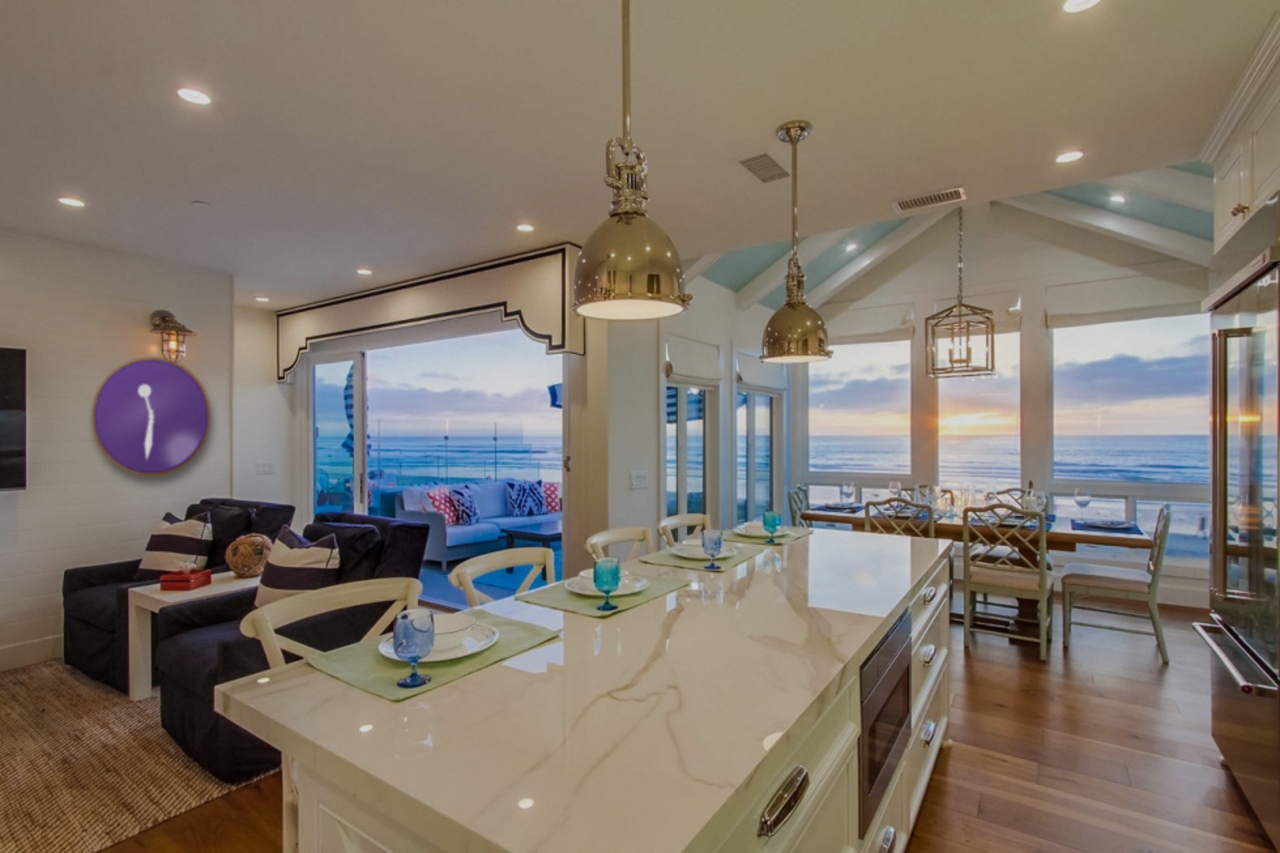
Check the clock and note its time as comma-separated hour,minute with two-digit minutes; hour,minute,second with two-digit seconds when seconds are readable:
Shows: 11,31
